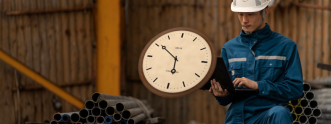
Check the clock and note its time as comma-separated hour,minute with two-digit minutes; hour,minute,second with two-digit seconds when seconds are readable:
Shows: 5,51
